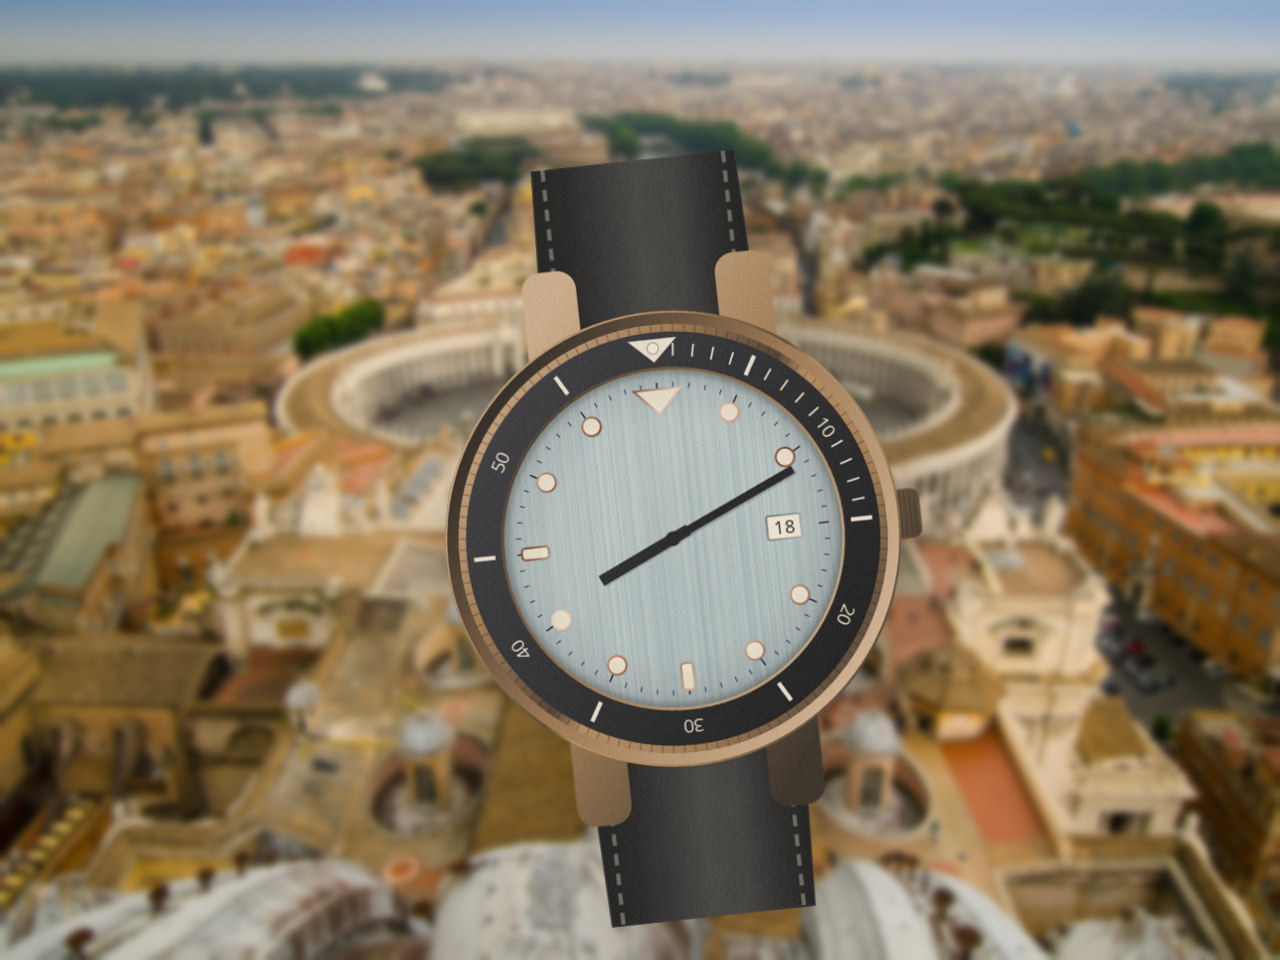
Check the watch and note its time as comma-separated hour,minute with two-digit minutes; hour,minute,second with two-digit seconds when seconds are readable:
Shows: 8,11
